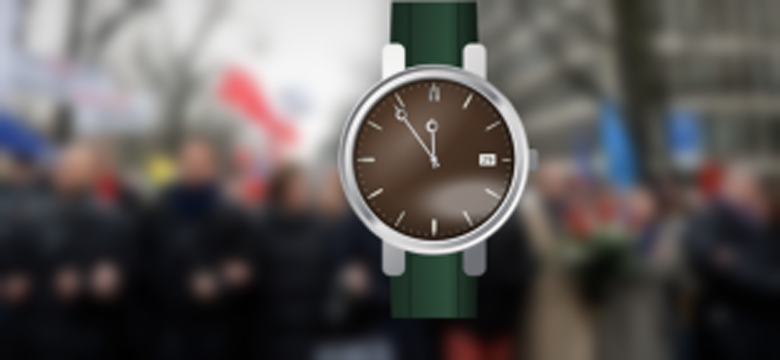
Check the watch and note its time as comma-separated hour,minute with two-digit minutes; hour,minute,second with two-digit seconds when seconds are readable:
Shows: 11,54
